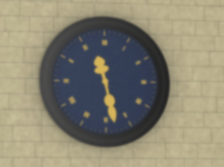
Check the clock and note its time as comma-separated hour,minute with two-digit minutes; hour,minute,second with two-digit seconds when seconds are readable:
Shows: 11,28
